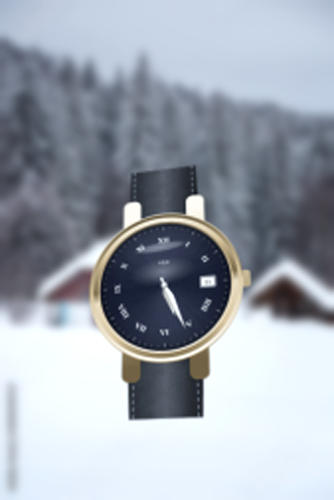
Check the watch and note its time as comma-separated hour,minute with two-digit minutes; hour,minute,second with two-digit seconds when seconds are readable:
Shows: 5,26
